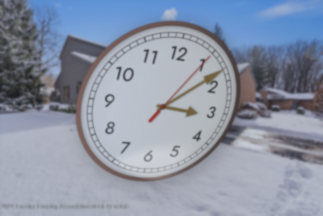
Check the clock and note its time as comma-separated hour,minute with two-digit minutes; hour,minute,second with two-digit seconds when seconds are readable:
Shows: 3,08,05
